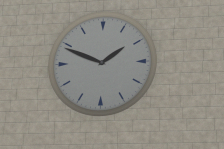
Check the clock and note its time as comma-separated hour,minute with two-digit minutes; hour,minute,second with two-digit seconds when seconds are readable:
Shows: 1,49
